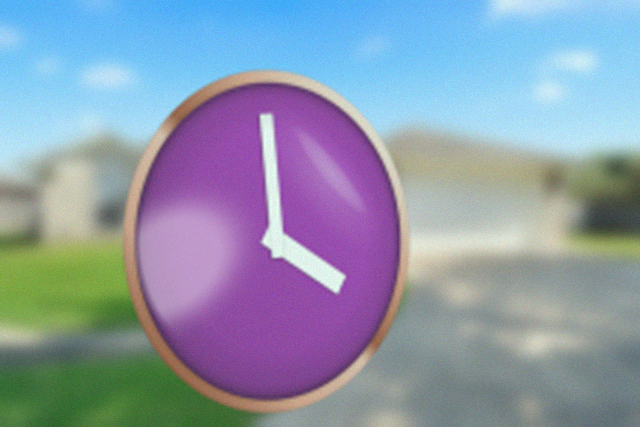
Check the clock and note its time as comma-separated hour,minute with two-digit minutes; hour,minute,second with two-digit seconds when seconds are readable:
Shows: 3,59
